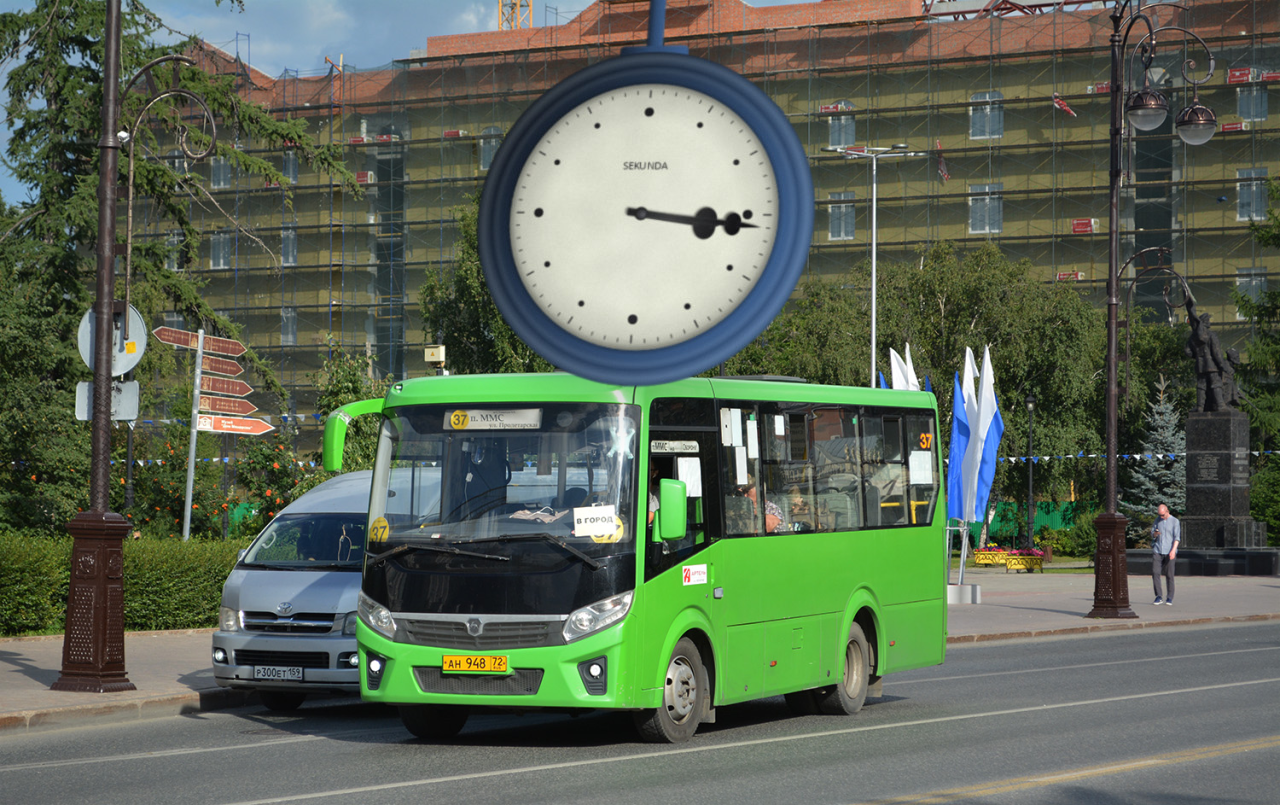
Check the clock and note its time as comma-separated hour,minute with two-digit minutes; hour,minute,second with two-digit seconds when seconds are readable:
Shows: 3,16
